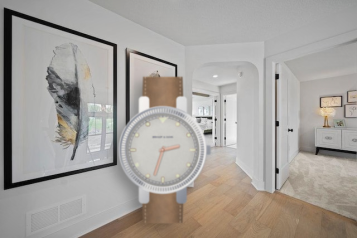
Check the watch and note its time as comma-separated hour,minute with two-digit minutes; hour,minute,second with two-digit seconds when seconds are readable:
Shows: 2,33
